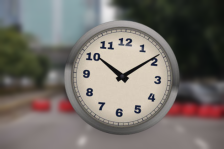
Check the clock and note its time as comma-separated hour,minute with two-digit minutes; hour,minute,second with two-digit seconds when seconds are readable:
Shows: 10,09
